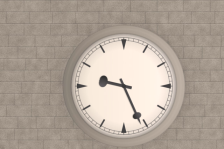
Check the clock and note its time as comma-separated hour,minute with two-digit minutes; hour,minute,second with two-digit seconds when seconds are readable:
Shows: 9,26
